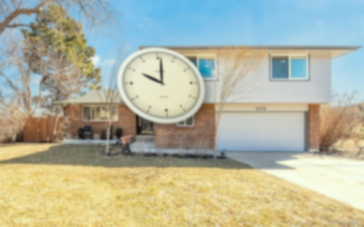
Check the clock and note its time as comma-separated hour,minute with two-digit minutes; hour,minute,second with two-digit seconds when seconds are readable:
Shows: 10,01
